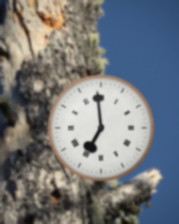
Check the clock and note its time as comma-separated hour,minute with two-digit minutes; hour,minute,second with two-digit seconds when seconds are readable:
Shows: 6,59
